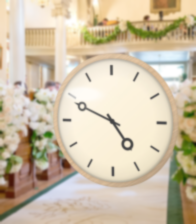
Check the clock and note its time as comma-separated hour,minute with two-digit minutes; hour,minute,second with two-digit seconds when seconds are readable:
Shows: 4,49
